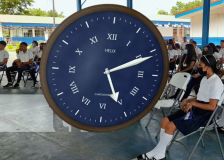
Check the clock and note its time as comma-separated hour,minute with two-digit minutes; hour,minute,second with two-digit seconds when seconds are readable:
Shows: 5,11
